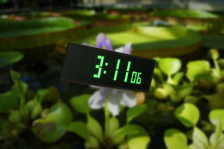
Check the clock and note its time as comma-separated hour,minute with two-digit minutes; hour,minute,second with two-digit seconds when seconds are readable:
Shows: 3,11,06
